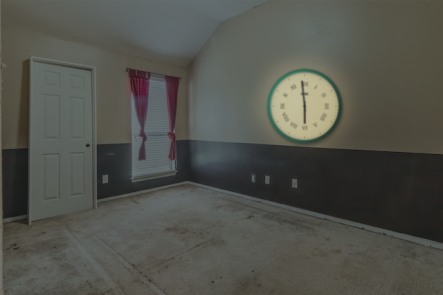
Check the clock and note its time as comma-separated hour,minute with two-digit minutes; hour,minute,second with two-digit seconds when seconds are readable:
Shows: 5,59
